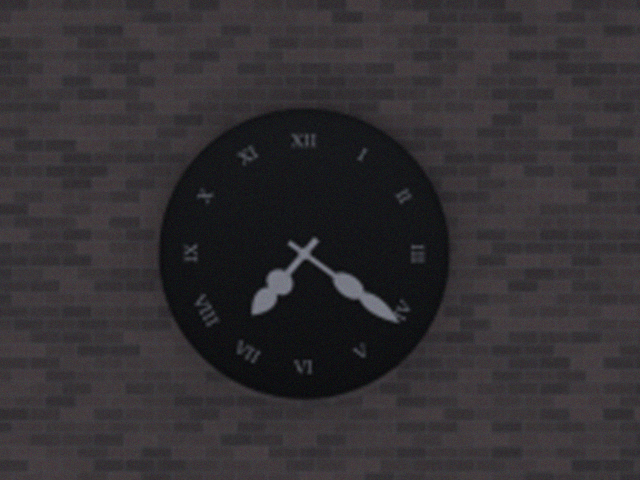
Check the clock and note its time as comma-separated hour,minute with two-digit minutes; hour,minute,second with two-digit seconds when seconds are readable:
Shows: 7,21
